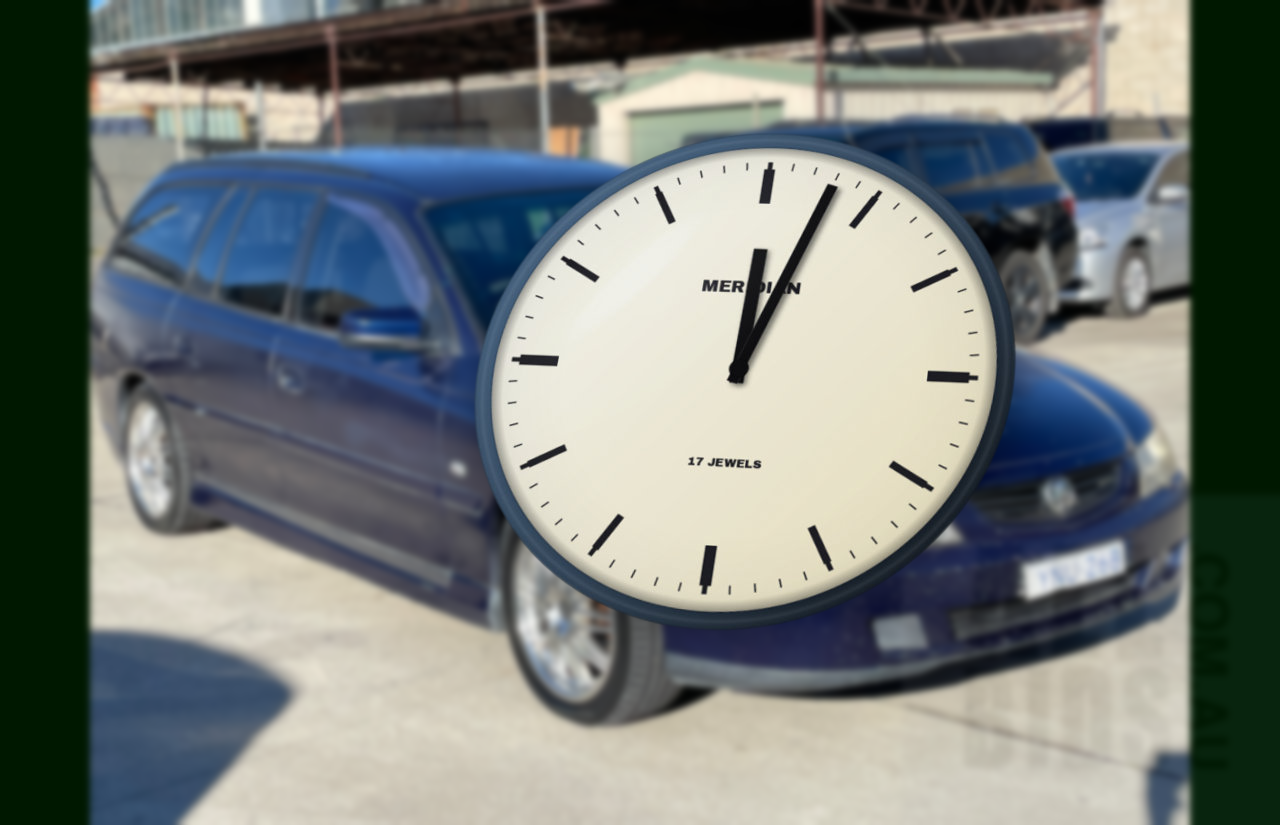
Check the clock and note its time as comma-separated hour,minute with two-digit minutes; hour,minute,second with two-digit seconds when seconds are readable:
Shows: 12,03
